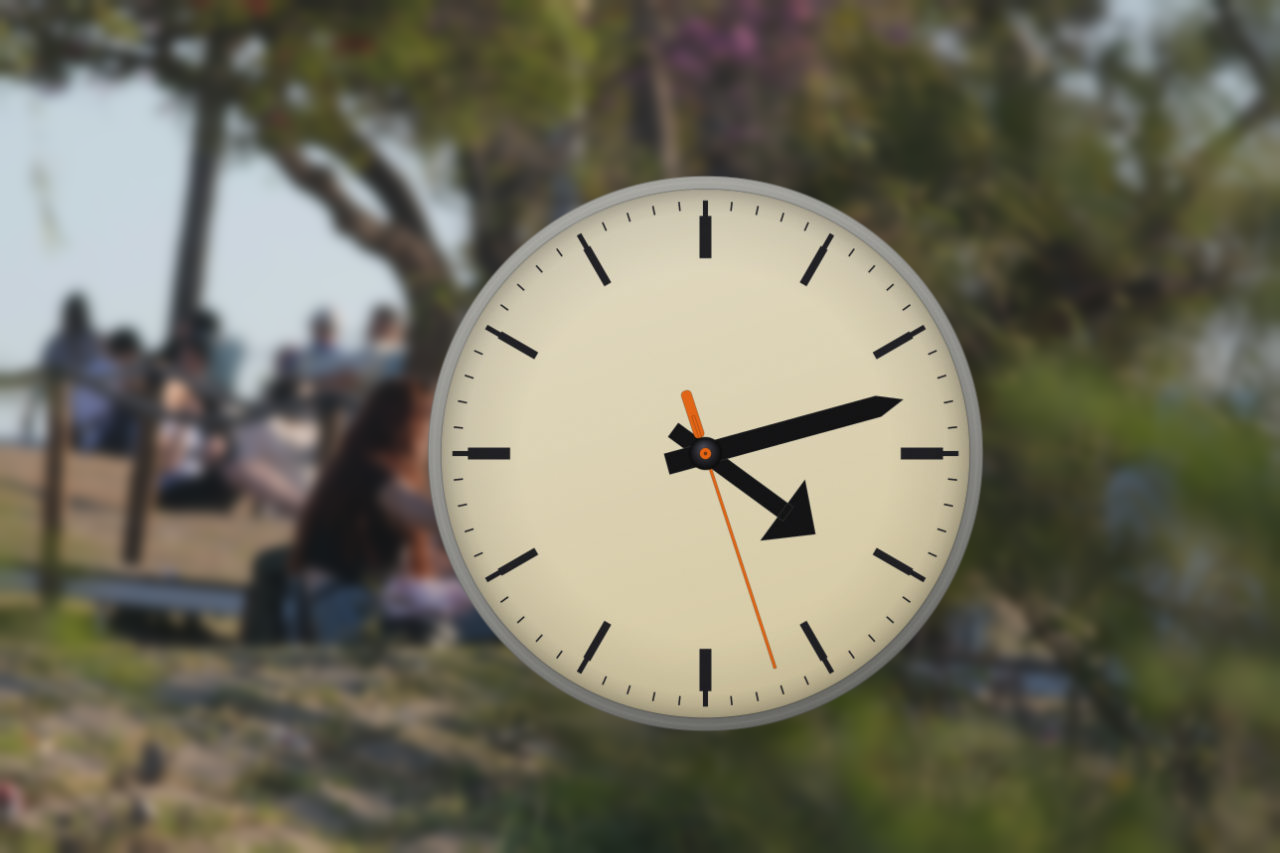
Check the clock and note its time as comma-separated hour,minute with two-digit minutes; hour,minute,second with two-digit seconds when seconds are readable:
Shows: 4,12,27
